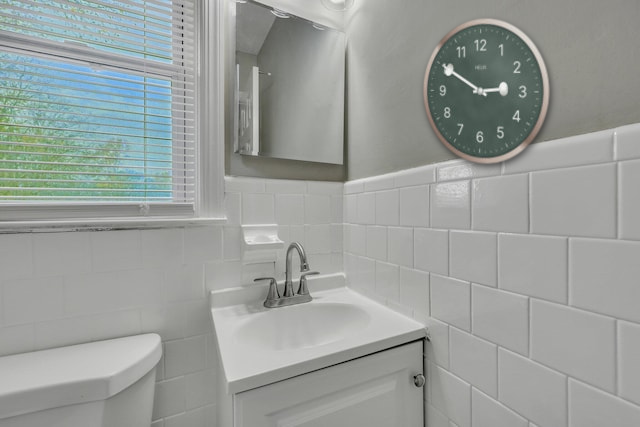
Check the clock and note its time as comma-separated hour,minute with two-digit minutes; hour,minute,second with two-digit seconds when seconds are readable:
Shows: 2,50
